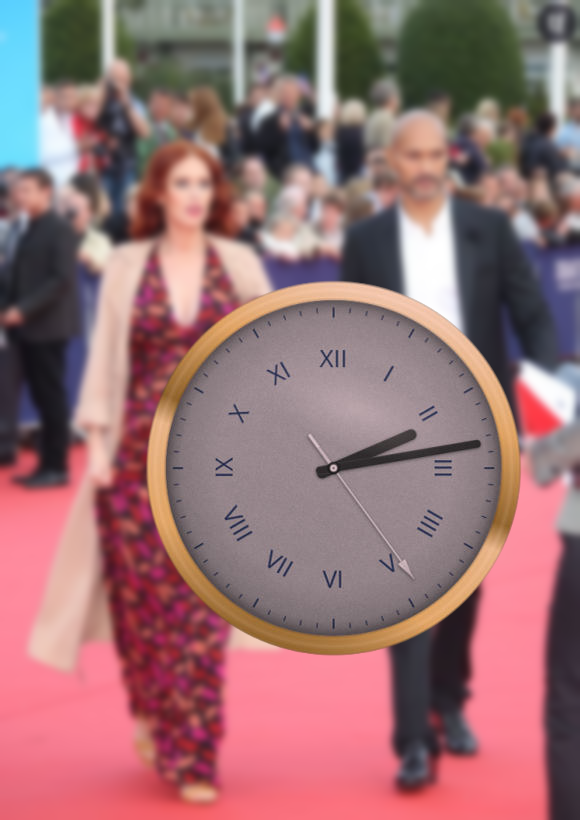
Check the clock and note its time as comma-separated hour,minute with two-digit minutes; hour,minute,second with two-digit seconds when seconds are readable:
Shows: 2,13,24
